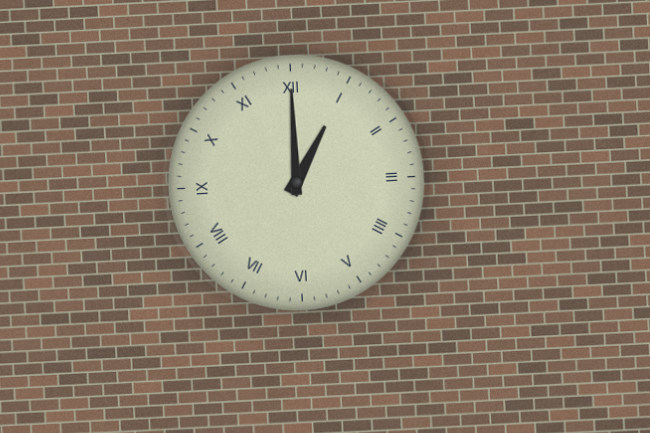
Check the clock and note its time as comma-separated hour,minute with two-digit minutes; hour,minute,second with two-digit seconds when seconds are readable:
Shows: 1,00
